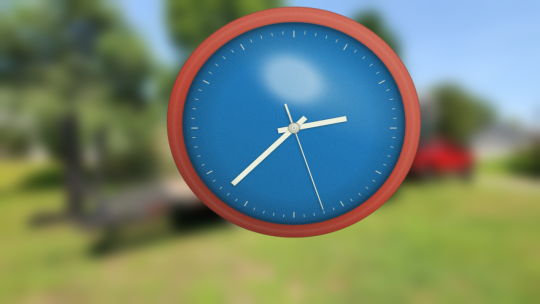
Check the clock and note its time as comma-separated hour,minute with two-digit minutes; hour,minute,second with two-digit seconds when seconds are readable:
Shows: 2,37,27
